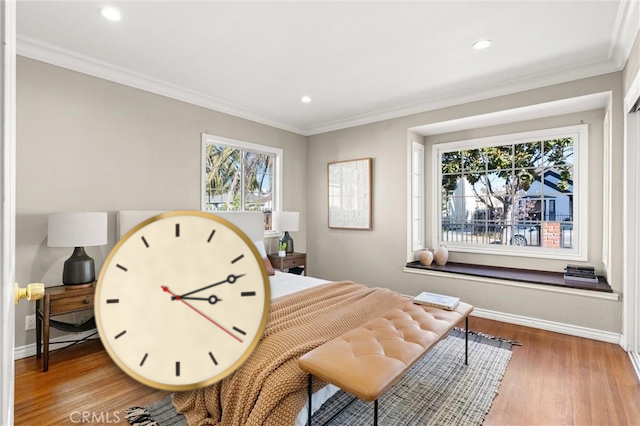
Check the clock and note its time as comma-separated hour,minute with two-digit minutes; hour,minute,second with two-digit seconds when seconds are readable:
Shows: 3,12,21
